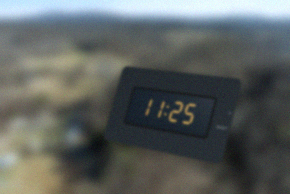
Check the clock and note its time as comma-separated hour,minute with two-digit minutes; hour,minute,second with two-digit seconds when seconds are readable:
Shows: 11,25
